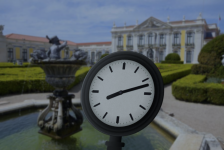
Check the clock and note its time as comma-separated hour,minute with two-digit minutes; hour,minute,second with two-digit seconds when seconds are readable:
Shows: 8,12
